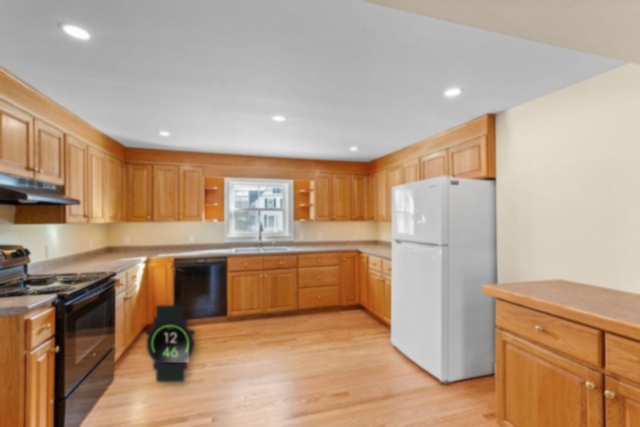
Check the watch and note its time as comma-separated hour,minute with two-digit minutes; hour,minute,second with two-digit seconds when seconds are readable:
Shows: 12,46
